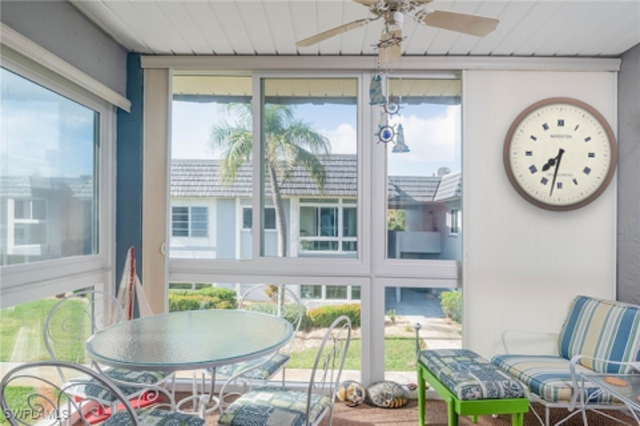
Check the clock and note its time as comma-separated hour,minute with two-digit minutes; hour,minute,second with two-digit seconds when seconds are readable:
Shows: 7,32
